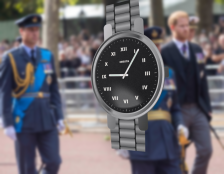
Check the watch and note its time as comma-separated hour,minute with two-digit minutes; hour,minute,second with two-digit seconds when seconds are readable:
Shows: 9,06
